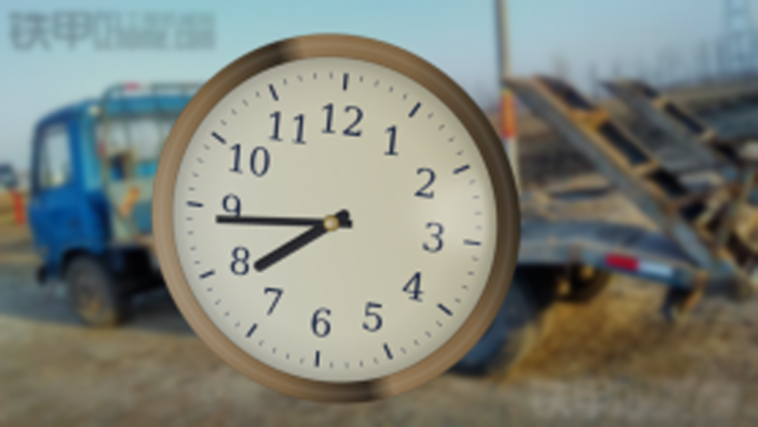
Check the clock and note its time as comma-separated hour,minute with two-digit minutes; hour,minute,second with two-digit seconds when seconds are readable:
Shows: 7,44
